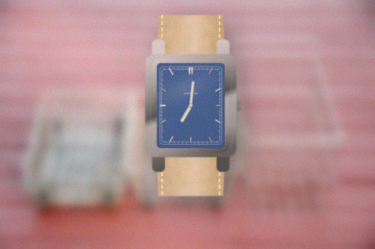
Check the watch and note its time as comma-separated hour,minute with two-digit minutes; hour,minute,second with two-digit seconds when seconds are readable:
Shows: 7,01
